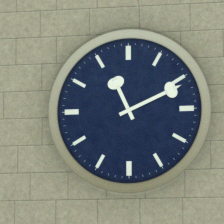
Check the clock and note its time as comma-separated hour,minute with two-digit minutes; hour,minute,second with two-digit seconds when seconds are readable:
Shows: 11,11
